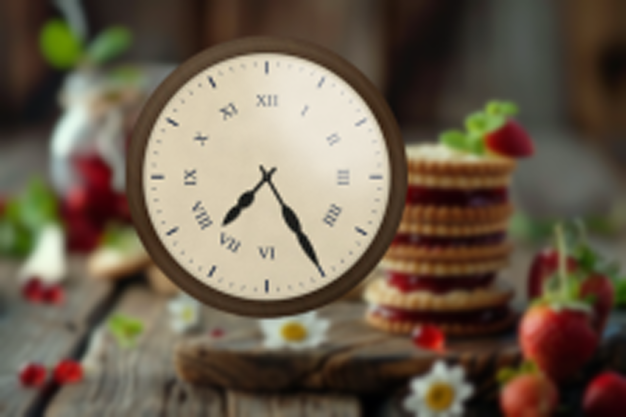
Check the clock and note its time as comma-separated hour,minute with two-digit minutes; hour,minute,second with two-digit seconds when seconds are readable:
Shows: 7,25
